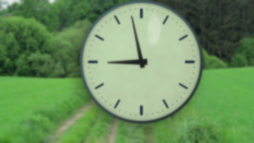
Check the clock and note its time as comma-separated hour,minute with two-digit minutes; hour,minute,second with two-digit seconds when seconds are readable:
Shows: 8,58
